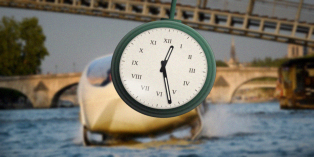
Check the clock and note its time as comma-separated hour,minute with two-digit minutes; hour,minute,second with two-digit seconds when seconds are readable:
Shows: 12,27
